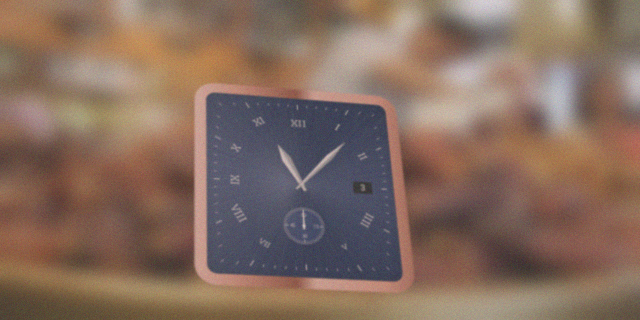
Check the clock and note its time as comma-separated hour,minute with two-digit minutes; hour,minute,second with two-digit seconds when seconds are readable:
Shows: 11,07
